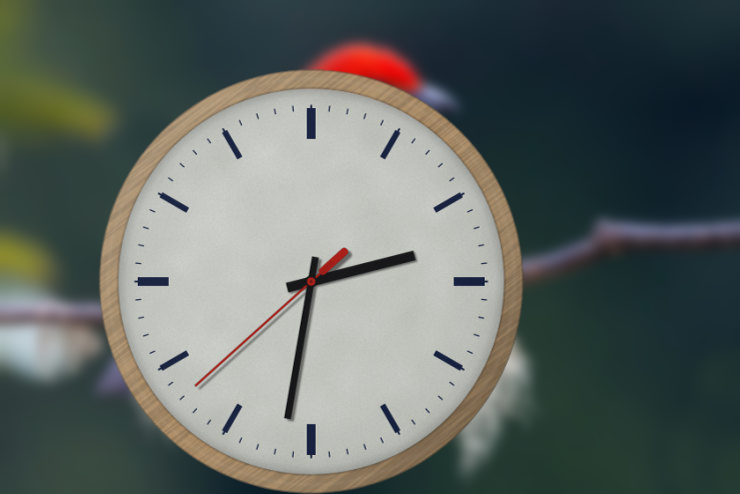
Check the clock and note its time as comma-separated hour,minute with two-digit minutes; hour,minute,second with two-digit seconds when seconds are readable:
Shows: 2,31,38
